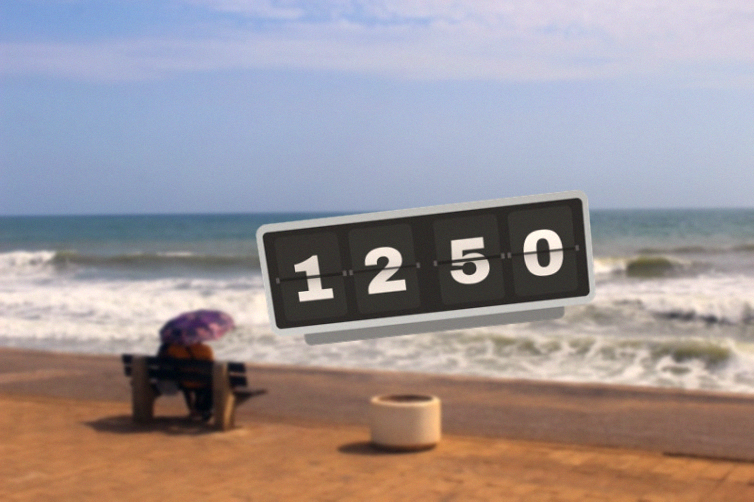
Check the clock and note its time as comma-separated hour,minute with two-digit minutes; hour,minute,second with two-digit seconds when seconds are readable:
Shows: 12,50
